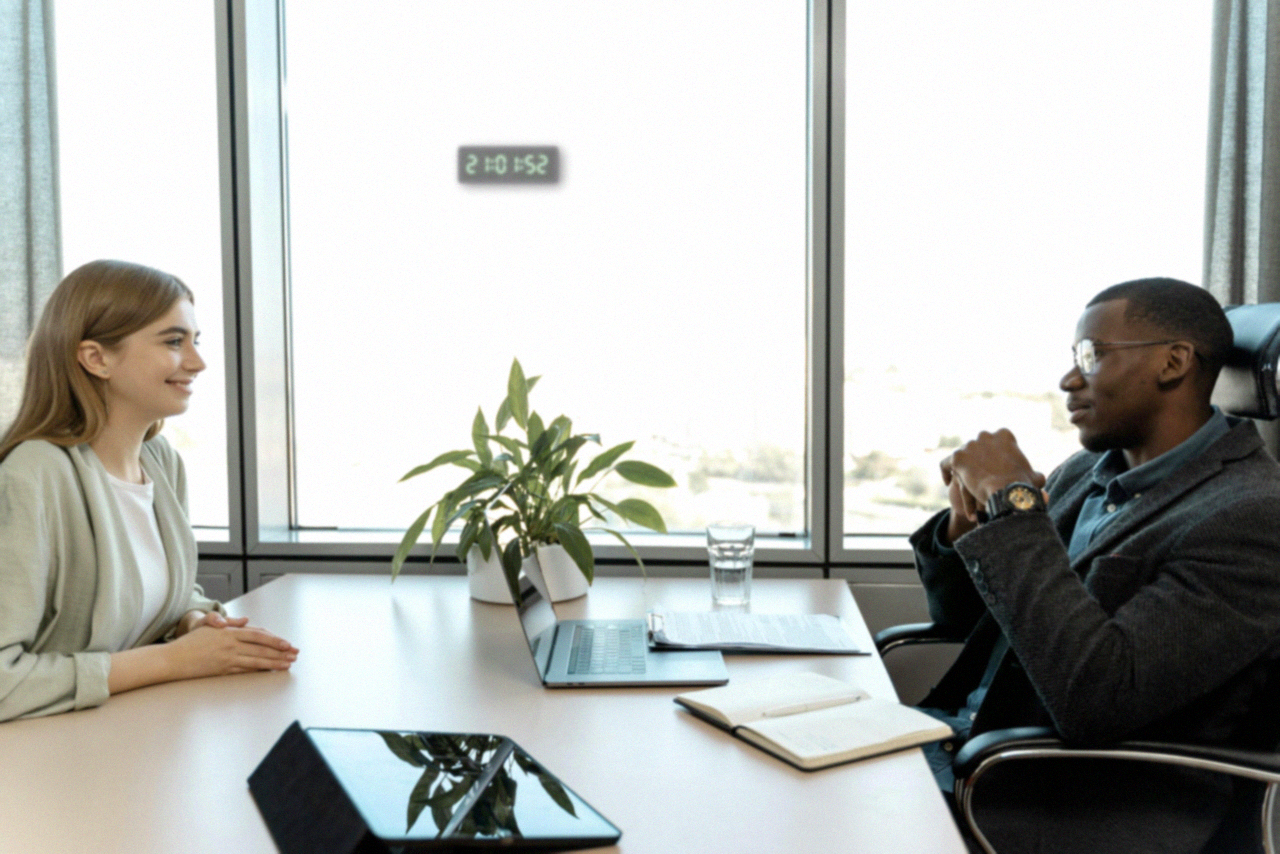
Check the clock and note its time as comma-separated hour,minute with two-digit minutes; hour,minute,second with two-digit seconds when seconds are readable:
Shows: 21,01,52
